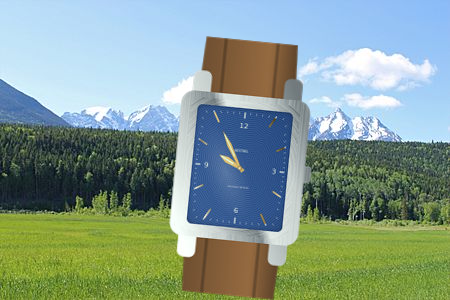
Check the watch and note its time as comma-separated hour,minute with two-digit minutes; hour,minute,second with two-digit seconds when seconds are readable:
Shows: 9,55
